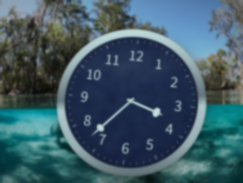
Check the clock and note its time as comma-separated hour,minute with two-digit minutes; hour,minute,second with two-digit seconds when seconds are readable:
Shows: 3,37
